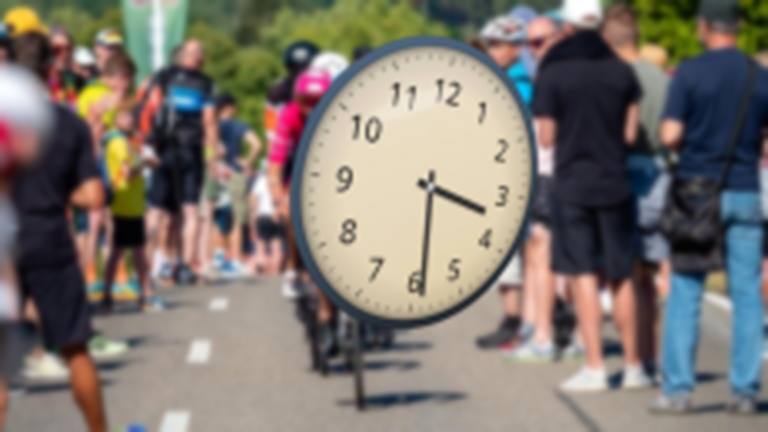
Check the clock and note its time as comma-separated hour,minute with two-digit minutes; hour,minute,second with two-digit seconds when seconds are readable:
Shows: 3,29
